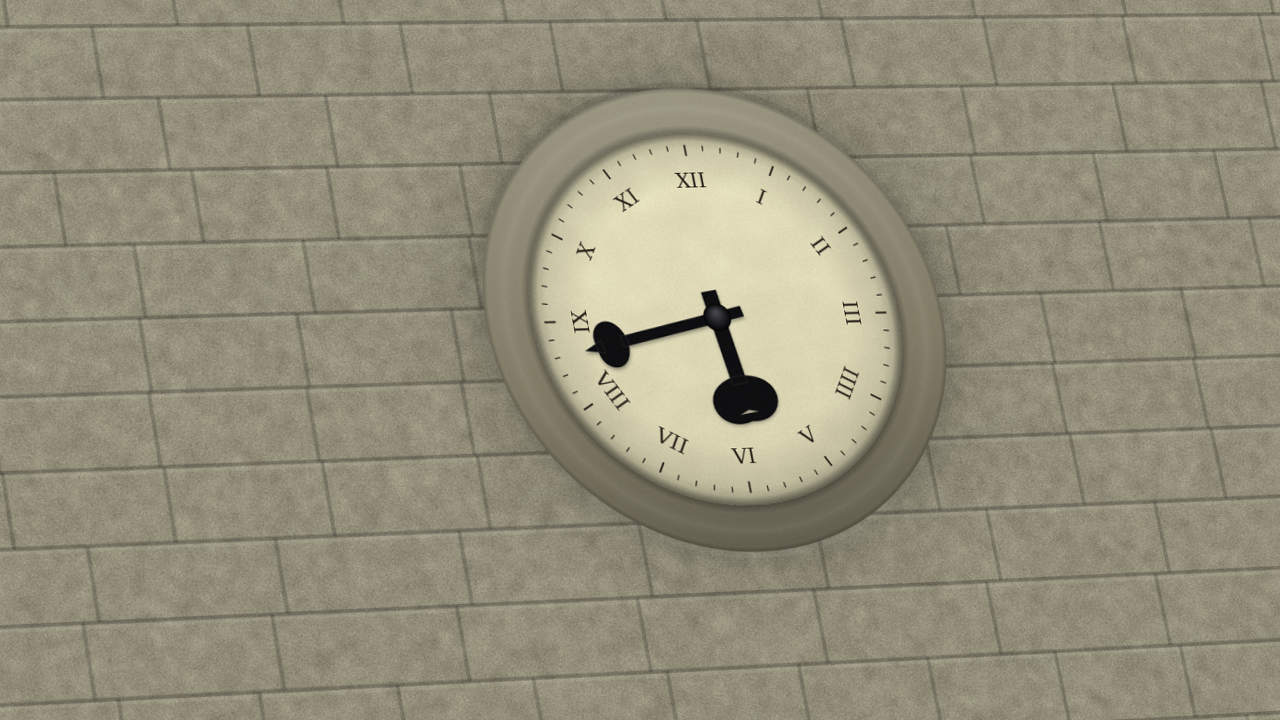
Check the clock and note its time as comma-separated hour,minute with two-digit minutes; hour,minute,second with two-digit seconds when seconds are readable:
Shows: 5,43
